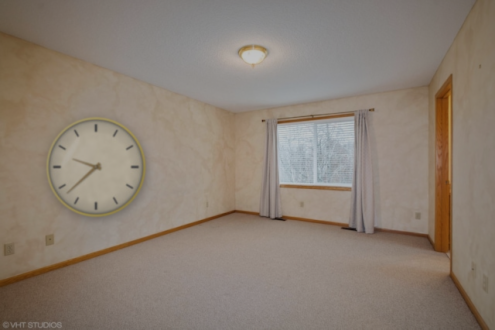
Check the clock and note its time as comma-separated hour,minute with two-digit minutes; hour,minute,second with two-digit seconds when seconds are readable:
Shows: 9,38
